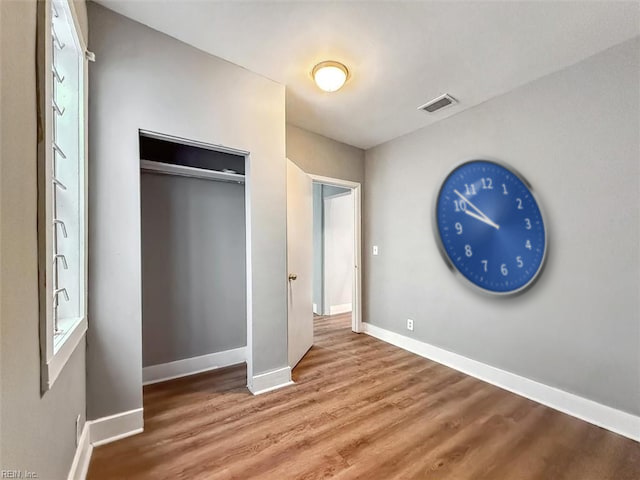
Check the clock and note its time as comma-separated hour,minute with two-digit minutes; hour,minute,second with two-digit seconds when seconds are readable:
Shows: 9,52
